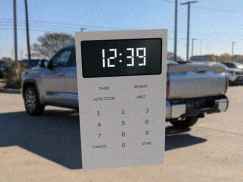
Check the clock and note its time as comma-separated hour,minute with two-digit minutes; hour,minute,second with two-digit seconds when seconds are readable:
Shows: 12,39
